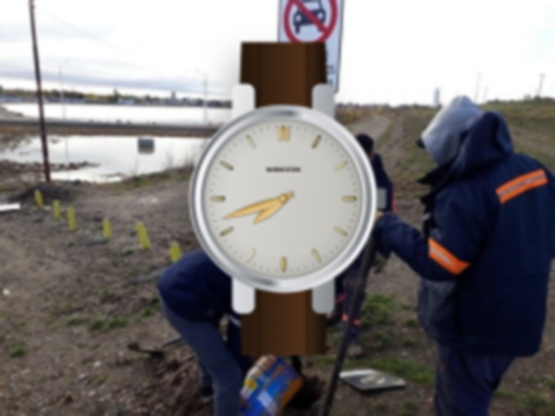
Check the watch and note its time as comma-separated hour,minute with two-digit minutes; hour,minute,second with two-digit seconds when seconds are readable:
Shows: 7,42
